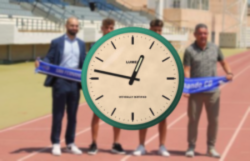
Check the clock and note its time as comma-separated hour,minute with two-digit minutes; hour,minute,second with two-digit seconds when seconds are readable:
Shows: 12,47
